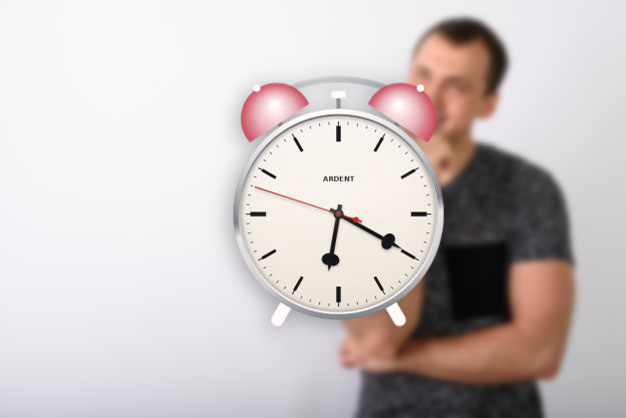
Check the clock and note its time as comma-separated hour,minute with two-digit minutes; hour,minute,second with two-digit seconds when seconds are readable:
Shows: 6,19,48
